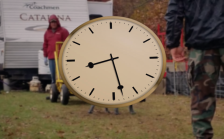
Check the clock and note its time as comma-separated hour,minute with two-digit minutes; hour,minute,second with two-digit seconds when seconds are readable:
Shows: 8,28
